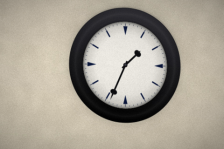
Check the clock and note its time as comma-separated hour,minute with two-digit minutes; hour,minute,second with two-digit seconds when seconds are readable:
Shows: 1,34
